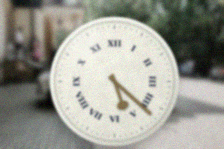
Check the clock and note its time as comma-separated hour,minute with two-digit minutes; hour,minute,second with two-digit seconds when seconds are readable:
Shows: 5,22
